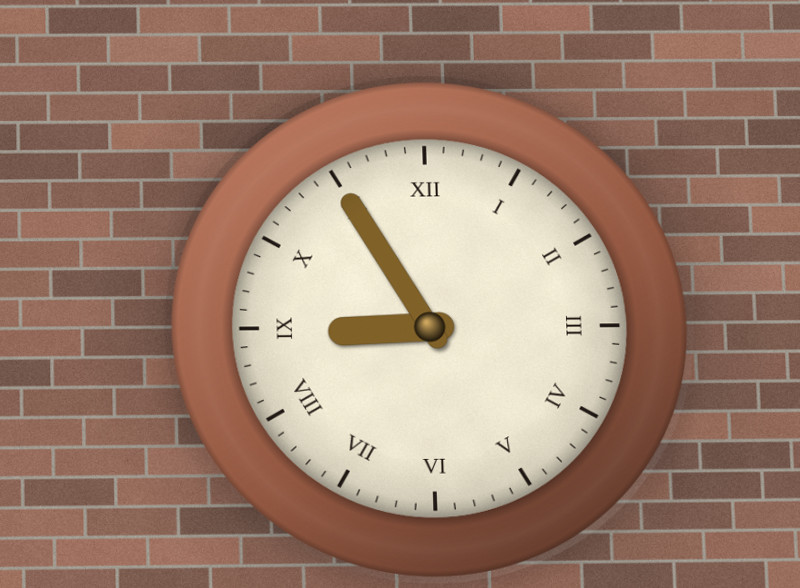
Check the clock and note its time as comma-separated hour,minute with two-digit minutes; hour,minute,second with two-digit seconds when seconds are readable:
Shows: 8,55
